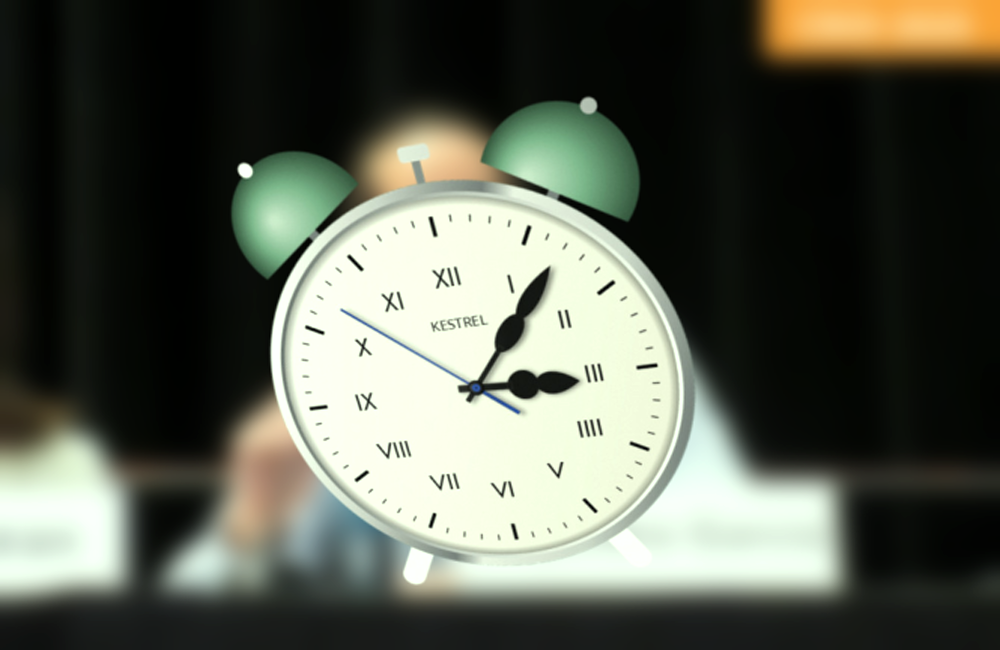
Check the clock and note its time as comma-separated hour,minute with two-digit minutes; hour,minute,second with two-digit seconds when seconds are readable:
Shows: 3,06,52
